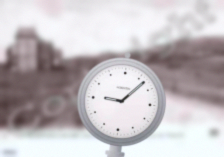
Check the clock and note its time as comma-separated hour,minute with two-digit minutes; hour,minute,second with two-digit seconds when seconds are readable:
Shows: 9,07
